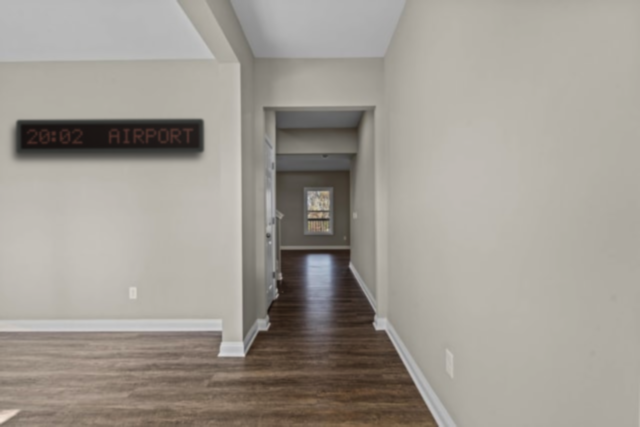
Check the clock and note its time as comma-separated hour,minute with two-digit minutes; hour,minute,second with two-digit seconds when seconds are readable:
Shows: 20,02
